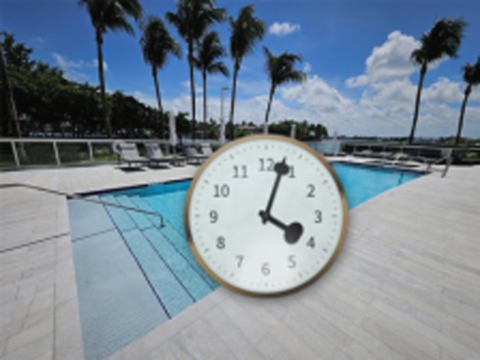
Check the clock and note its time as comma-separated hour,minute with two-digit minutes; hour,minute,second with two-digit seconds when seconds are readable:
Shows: 4,03
